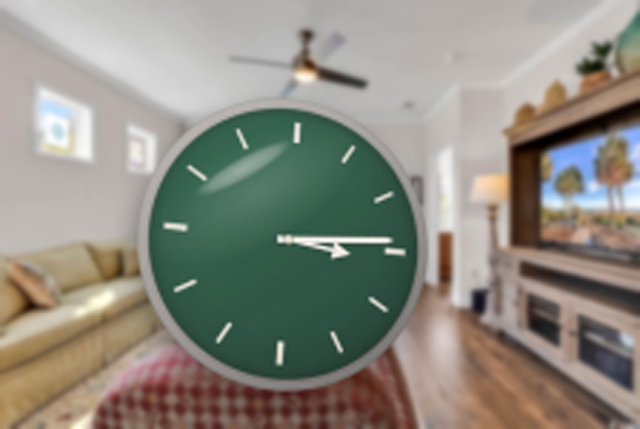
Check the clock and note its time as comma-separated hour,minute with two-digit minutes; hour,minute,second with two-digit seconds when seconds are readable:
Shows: 3,14
